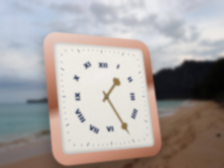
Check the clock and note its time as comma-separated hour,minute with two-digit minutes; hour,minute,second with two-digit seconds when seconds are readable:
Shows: 1,25
